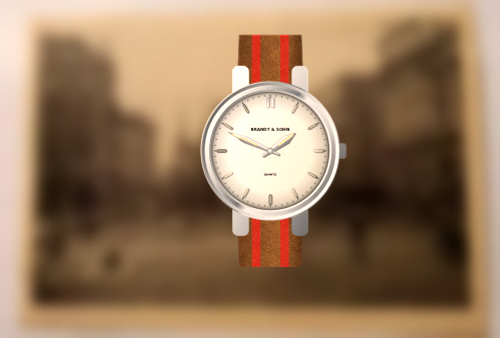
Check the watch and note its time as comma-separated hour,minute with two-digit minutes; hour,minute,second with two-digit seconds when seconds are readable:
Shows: 1,49
